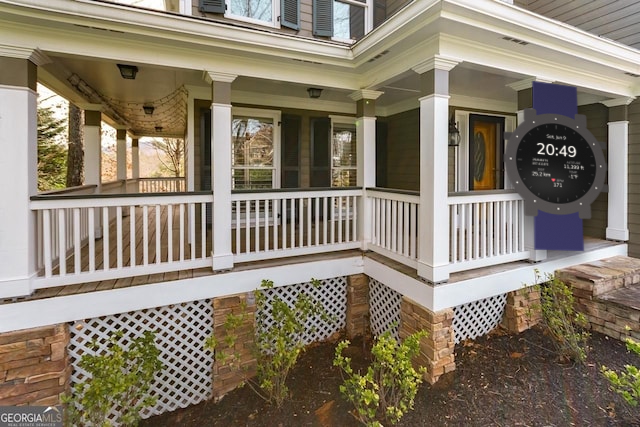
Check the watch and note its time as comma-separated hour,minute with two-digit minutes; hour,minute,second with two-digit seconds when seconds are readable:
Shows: 20,49
